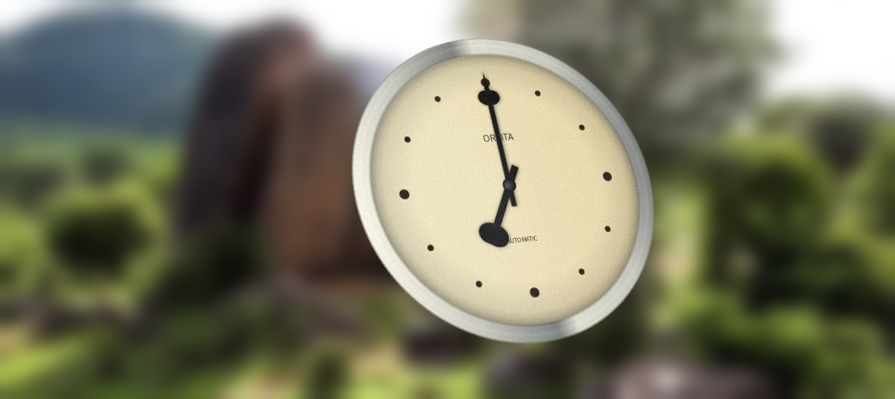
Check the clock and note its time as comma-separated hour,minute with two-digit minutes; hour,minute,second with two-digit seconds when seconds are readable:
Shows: 7,00
